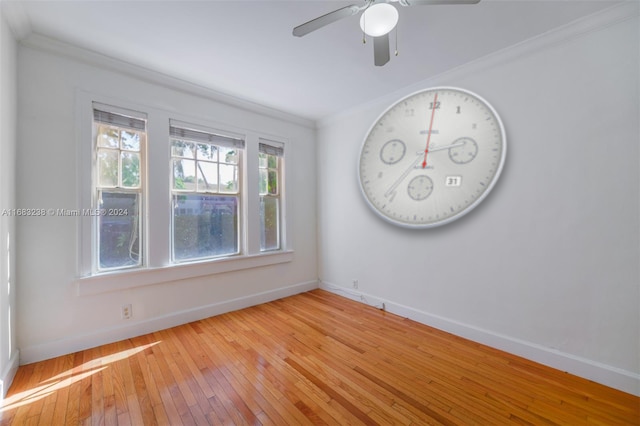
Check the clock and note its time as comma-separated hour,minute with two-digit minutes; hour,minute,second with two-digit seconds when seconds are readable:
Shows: 2,36
